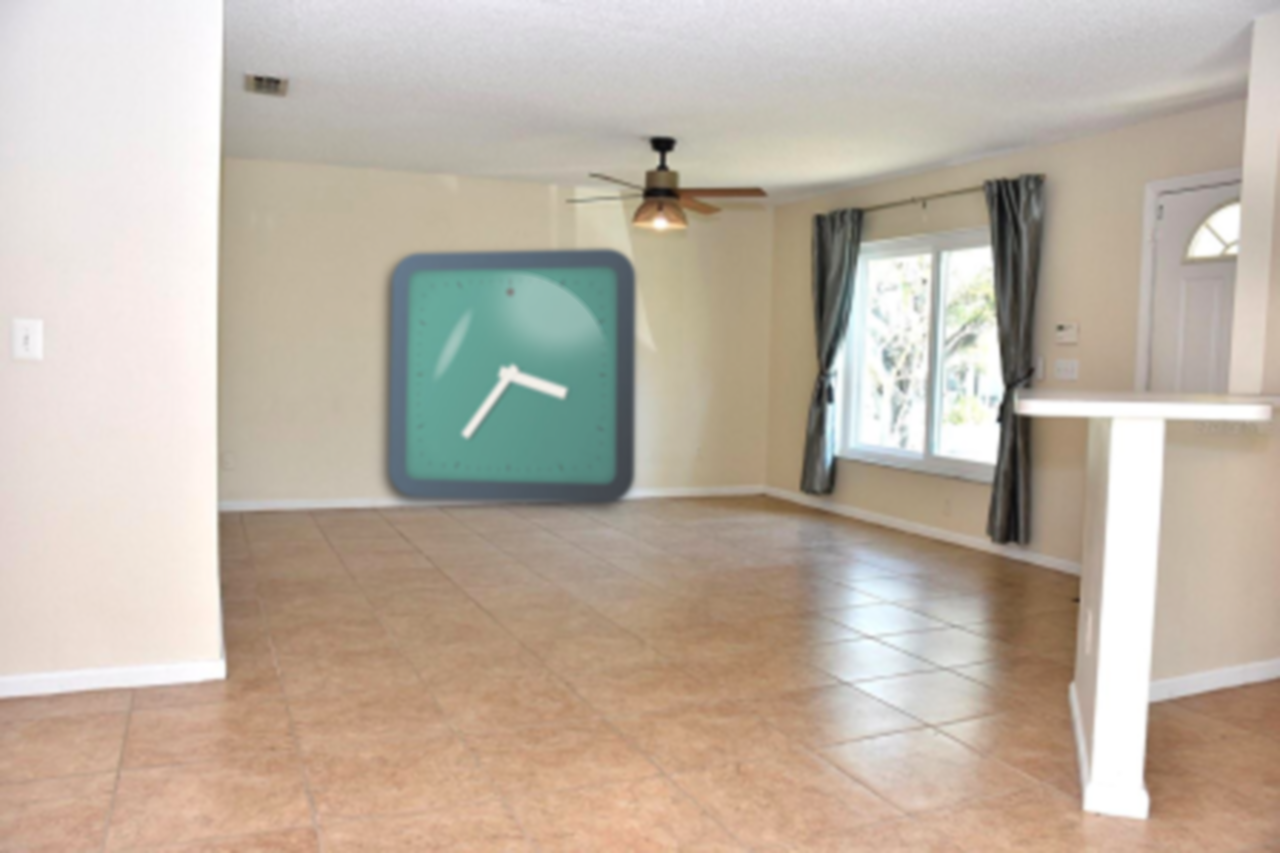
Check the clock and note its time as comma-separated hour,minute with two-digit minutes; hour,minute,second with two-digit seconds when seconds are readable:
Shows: 3,36
